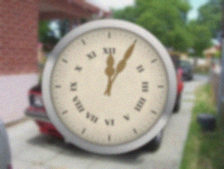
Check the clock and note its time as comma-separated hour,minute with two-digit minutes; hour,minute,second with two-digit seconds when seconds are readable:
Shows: 12,05
